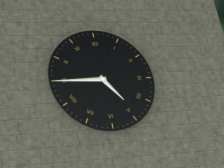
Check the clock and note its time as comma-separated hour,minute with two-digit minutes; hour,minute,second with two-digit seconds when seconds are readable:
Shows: 4,45
